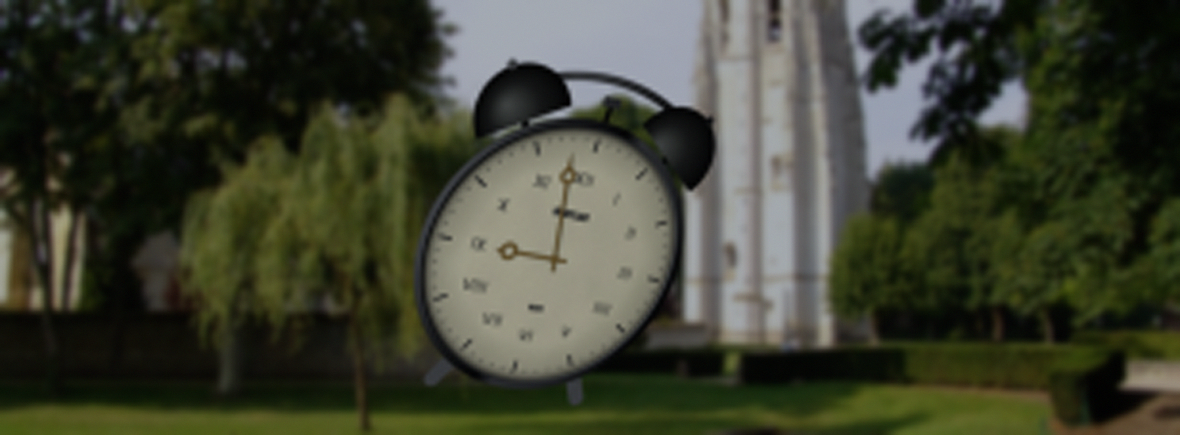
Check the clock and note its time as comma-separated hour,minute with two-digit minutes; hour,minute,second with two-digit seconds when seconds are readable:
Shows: 8,58
